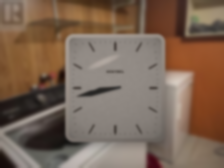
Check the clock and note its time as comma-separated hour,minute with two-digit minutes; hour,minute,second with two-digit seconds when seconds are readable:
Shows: 8,43
